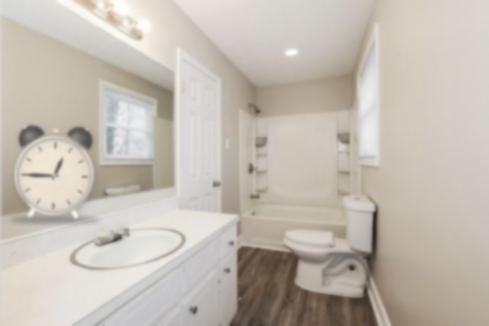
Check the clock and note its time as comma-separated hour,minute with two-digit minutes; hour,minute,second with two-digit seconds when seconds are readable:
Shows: 12,45
